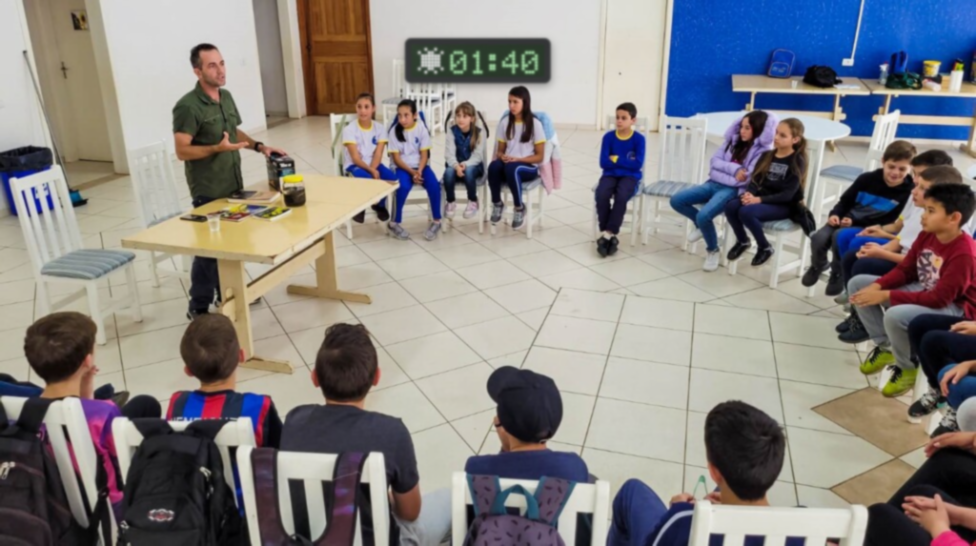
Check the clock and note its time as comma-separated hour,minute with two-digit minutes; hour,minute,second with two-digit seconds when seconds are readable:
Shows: 1,40
